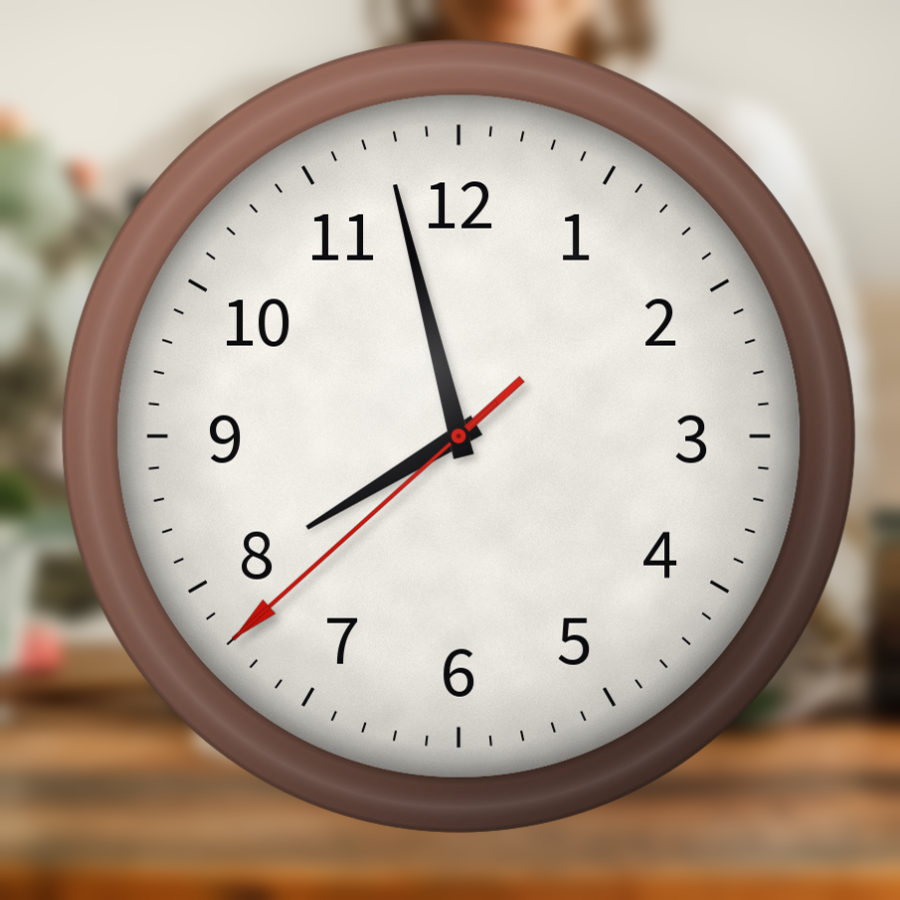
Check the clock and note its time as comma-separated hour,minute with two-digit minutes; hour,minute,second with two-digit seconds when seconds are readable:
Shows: 7,57,38
